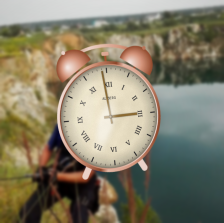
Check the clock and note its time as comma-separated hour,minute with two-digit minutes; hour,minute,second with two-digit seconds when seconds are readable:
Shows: 2,59
